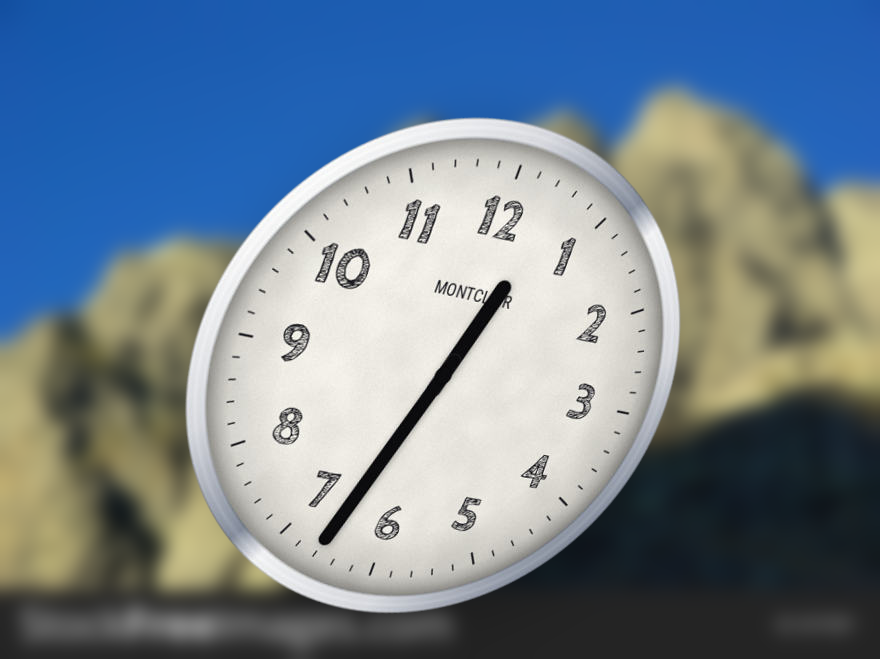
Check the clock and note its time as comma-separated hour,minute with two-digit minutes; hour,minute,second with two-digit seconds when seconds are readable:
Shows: 12,33
